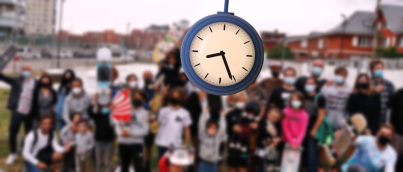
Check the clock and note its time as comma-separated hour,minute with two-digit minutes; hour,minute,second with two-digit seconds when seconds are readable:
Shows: 8,26
